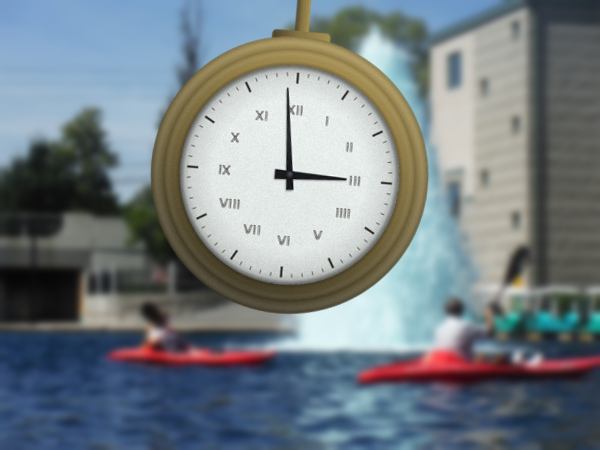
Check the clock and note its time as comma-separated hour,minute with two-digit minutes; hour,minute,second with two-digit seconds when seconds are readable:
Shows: 2,59
